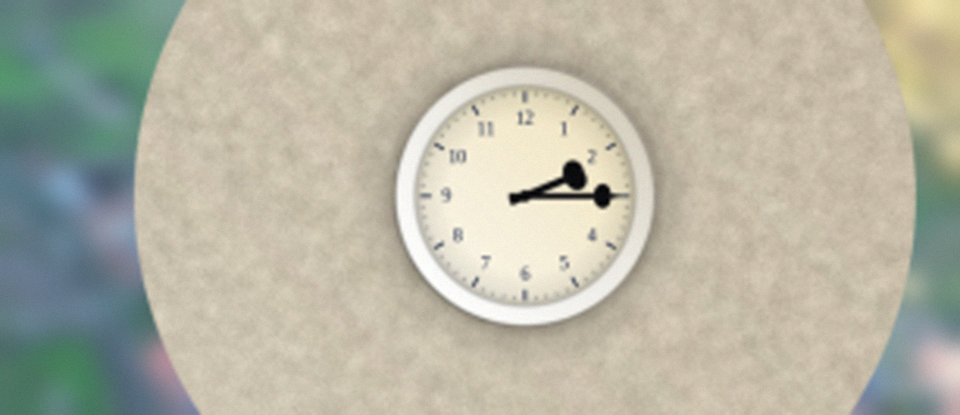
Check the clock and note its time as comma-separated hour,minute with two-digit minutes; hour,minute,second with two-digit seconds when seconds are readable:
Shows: 2,15
